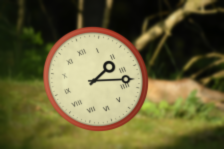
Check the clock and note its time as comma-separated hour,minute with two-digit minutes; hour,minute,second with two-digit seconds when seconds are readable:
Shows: 2,18
